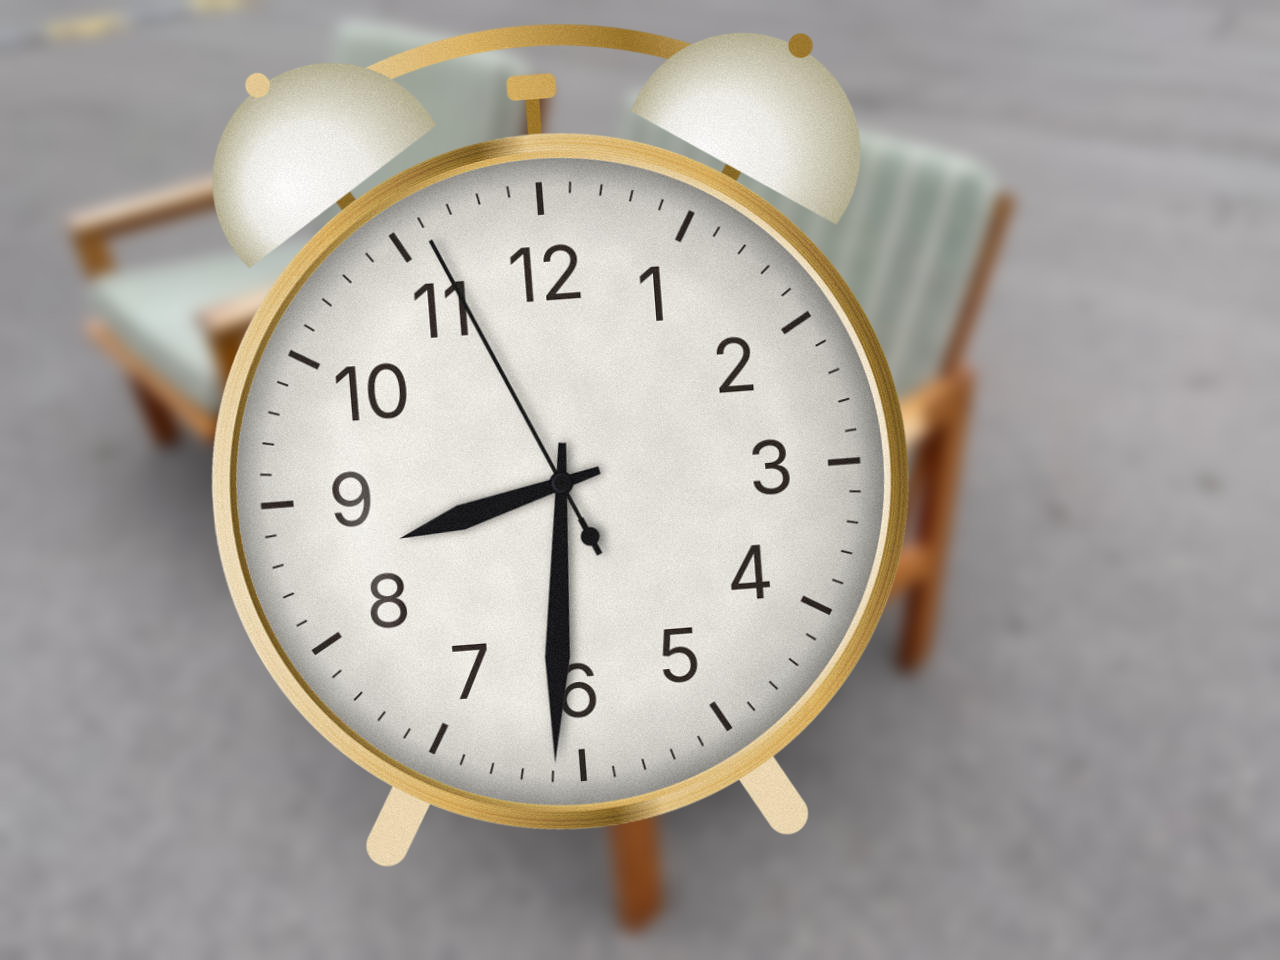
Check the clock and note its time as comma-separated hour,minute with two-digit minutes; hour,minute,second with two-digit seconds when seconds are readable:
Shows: 8,30,56
